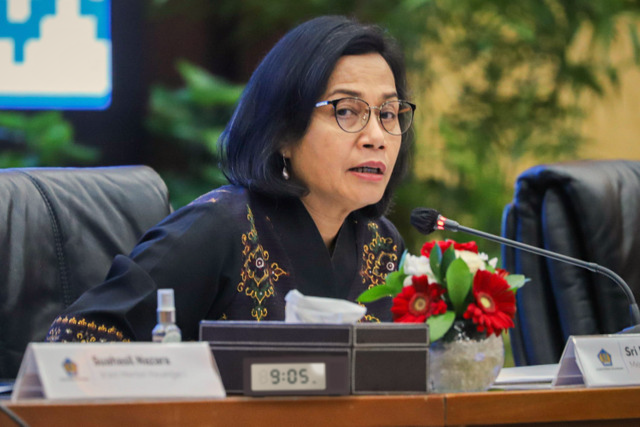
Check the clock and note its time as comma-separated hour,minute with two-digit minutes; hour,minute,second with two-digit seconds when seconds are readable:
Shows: 9,05
